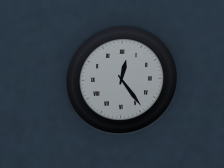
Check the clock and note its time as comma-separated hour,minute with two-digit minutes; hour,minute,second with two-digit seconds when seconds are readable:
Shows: 12,24
